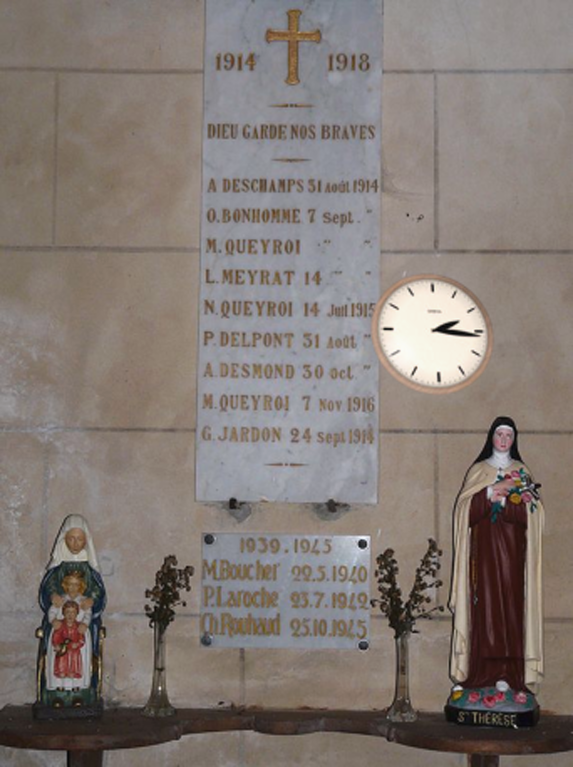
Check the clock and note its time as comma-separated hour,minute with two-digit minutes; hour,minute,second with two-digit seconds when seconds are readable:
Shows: 2,16
